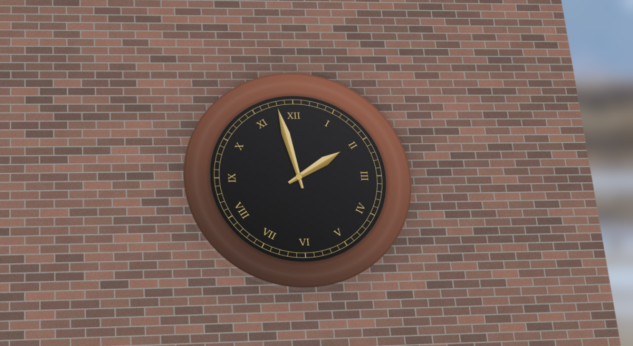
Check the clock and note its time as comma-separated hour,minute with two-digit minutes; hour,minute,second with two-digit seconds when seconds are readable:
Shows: 1,58
